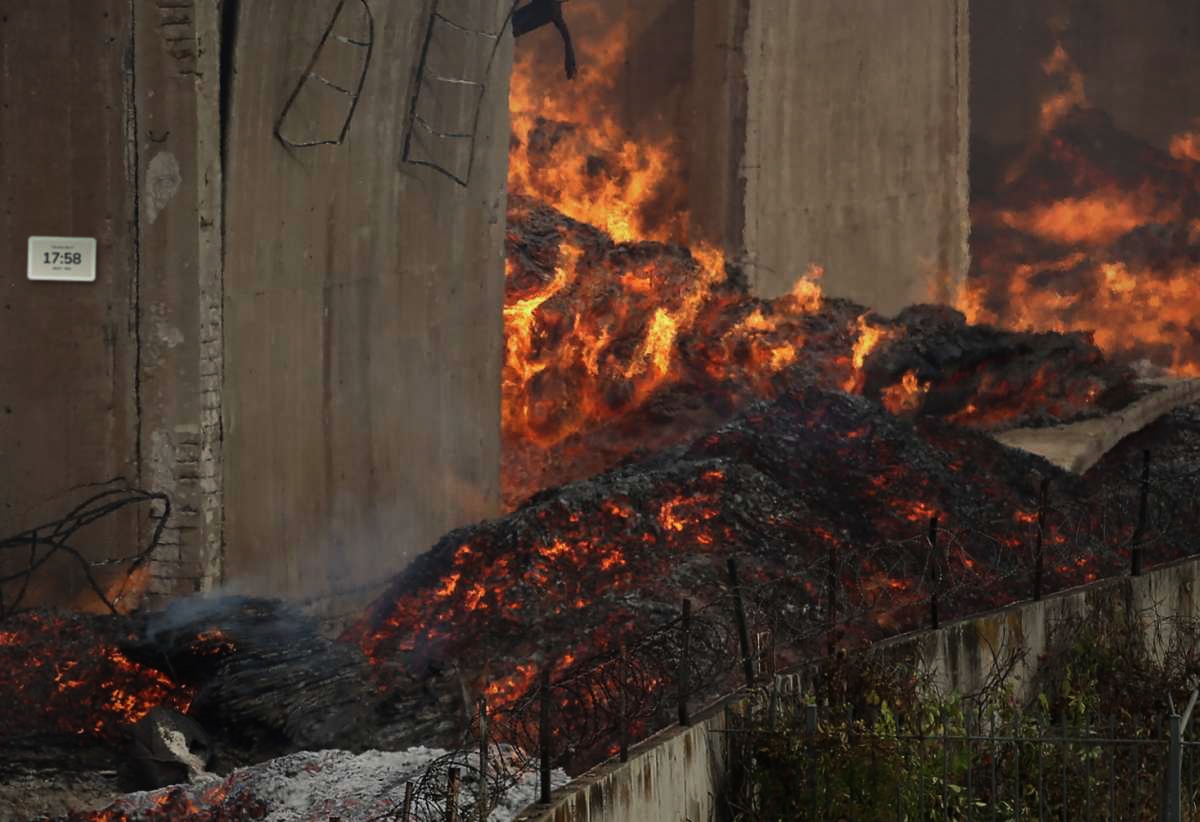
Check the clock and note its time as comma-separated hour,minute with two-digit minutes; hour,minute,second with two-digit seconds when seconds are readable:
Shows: 17,58
